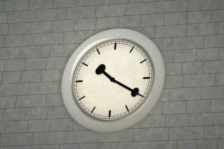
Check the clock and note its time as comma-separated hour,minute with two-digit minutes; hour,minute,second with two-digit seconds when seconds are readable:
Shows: 10,20
